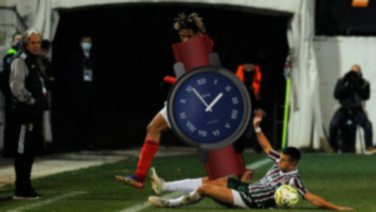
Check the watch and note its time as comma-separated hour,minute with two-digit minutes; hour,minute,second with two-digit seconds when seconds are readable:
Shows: 1,56
